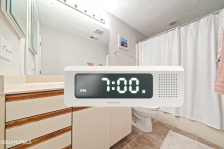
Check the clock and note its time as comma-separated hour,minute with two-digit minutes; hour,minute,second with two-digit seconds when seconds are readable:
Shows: 7,00
